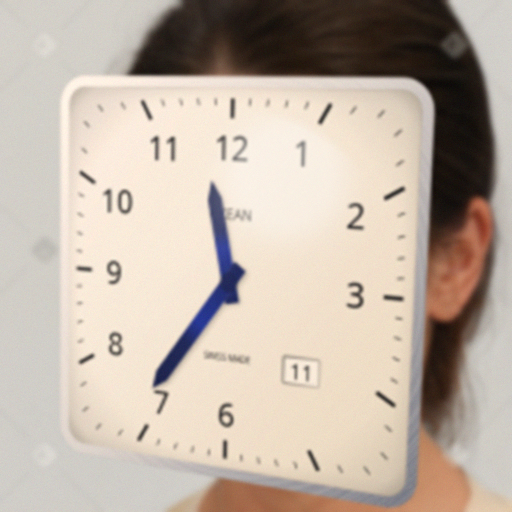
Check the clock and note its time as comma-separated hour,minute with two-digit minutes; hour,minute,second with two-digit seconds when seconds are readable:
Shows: 11,36
